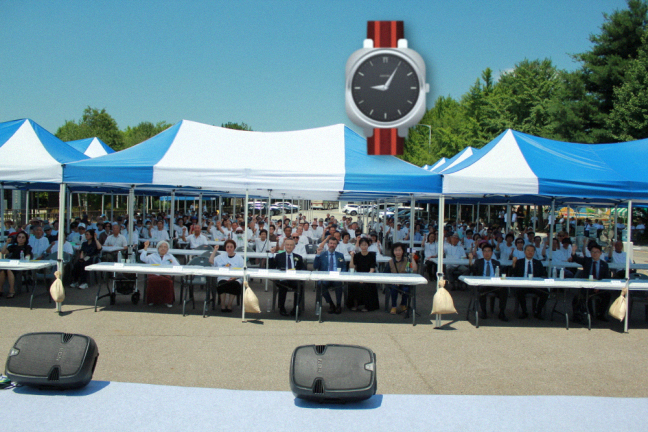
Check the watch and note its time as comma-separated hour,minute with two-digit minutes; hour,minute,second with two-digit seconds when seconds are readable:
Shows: 9,05
